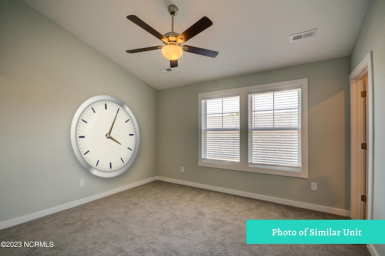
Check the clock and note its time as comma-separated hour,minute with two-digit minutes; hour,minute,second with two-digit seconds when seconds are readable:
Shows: 4,05
